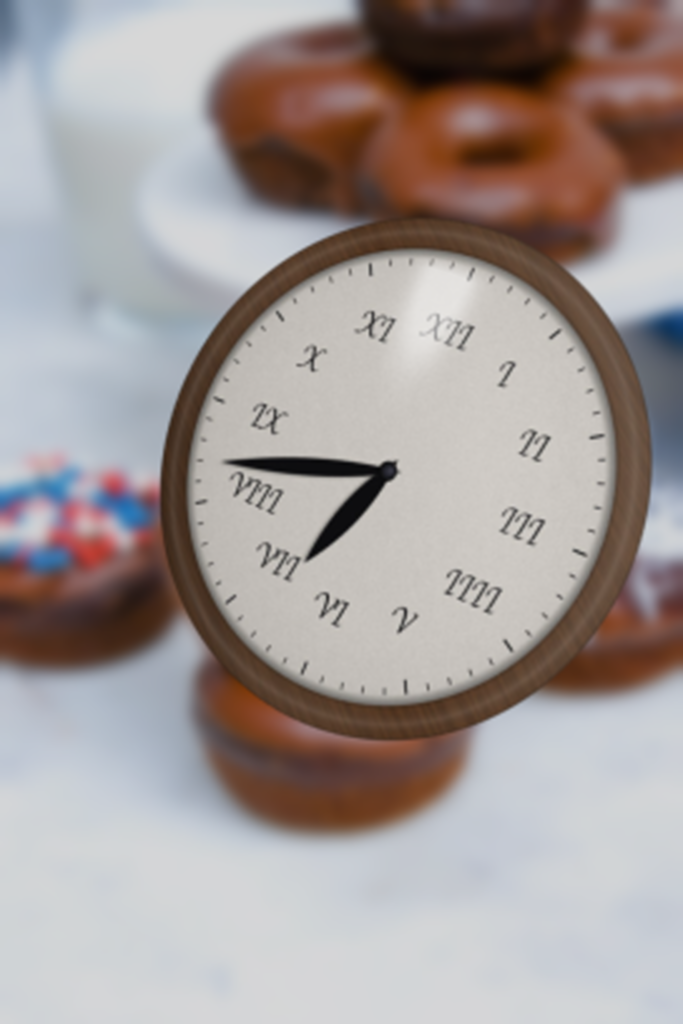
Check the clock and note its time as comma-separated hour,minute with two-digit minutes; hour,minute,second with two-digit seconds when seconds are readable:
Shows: 6,42
